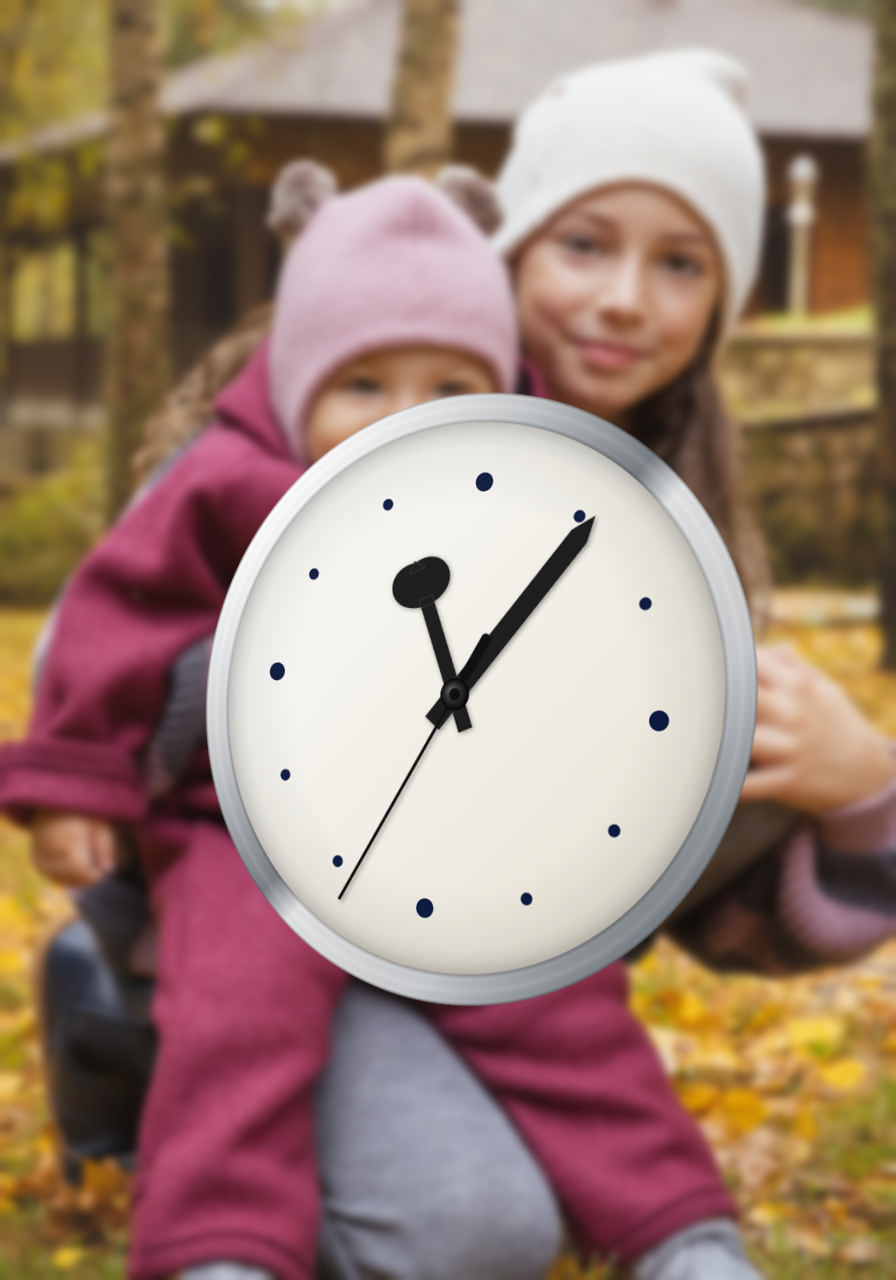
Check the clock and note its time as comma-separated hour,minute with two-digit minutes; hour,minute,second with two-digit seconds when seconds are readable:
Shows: 11,05,34
